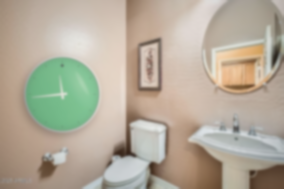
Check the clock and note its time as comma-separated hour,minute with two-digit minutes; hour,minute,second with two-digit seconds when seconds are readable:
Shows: 11,44
